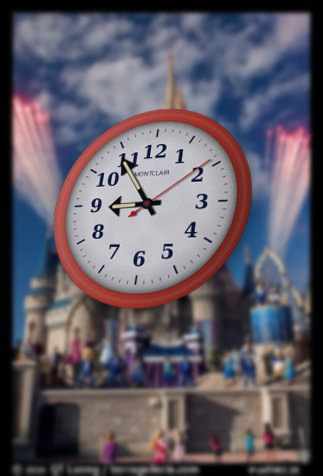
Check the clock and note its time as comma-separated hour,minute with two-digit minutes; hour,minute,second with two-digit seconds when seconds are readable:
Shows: 8,54,09
